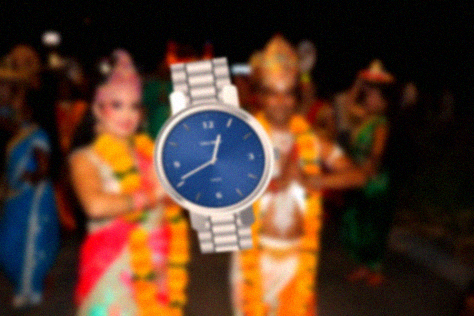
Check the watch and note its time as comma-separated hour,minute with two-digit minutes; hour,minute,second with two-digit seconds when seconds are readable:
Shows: 12,41
